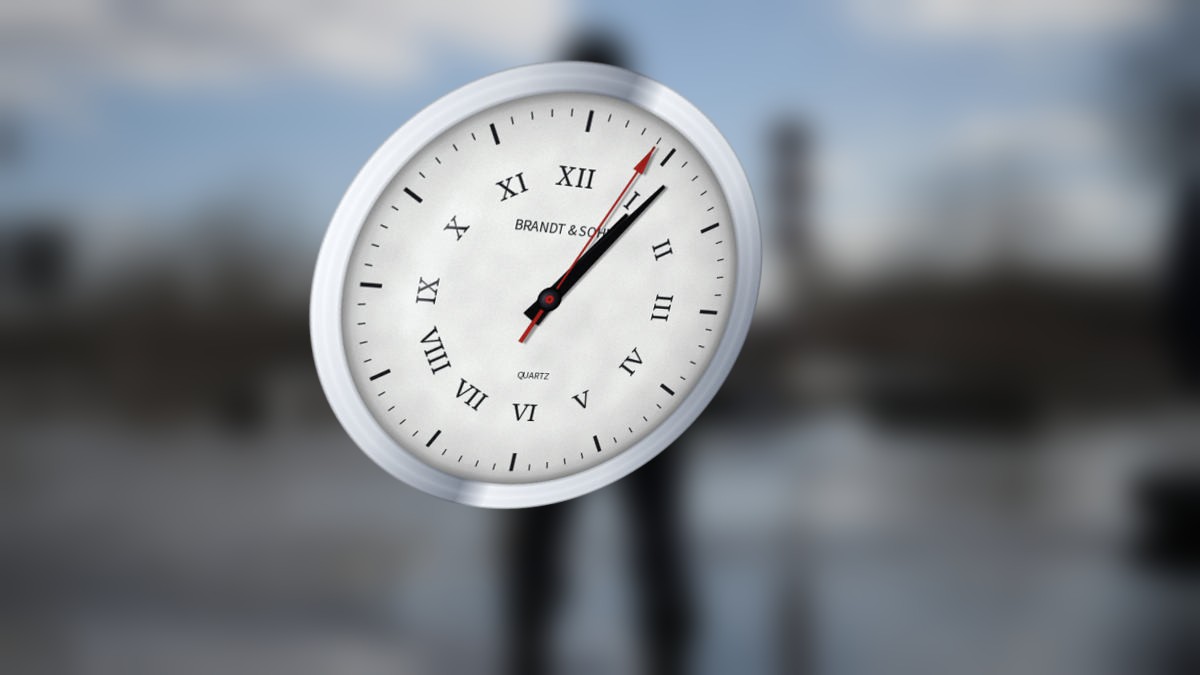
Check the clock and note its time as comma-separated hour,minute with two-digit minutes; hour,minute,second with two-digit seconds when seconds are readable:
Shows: 1,06,04
